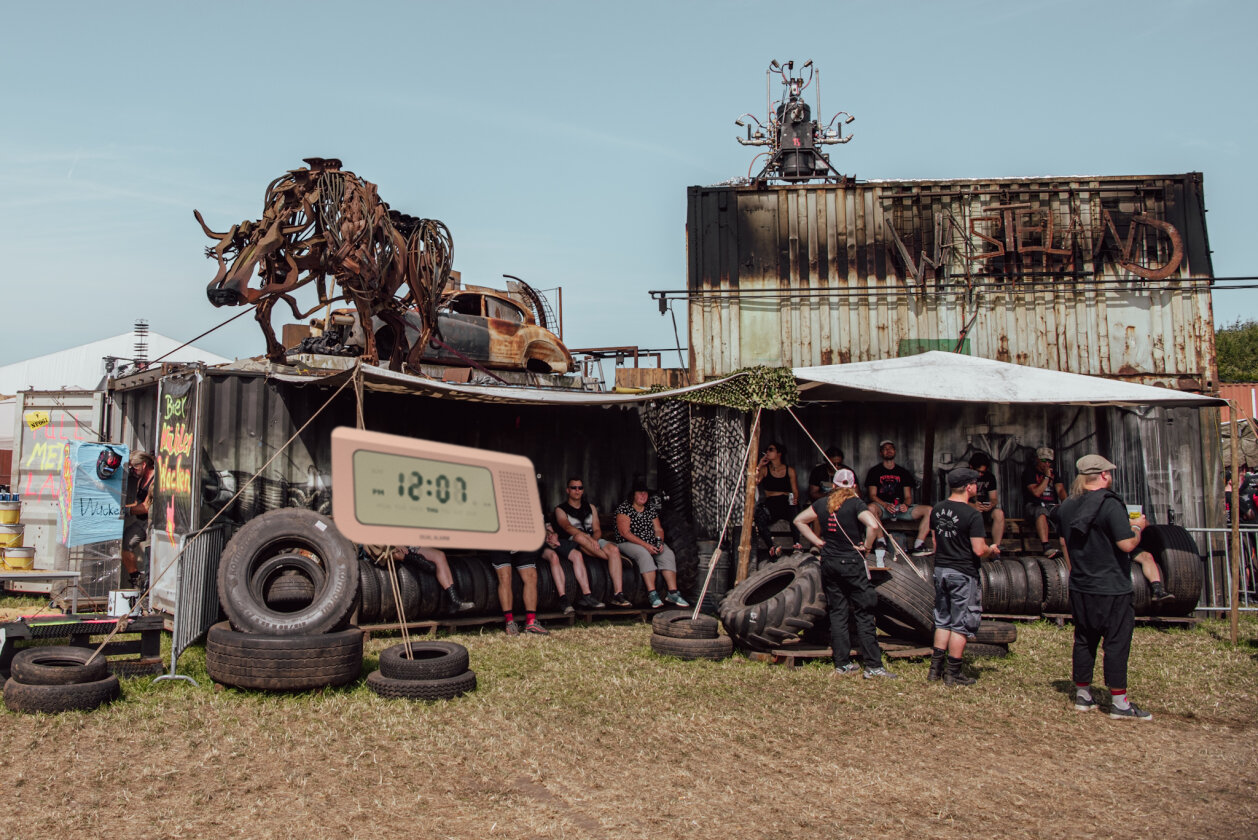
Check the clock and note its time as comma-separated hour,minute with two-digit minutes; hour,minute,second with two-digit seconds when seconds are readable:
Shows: 12,07
